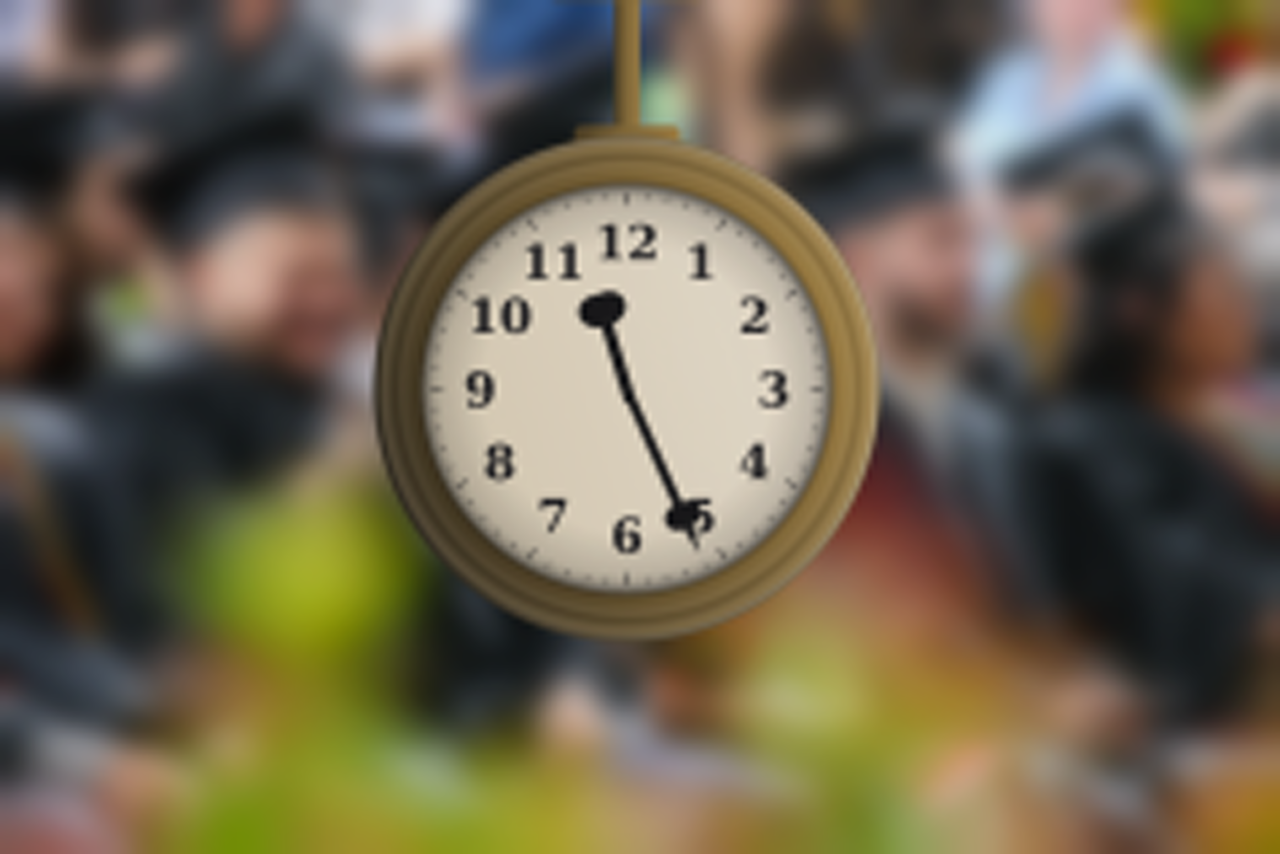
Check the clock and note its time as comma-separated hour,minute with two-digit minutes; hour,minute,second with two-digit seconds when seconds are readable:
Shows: 11,26
